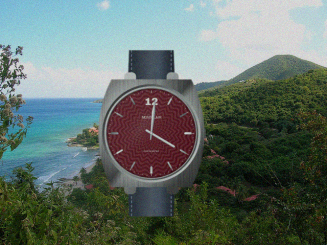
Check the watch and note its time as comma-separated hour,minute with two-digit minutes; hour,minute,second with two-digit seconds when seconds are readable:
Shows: 4,01
